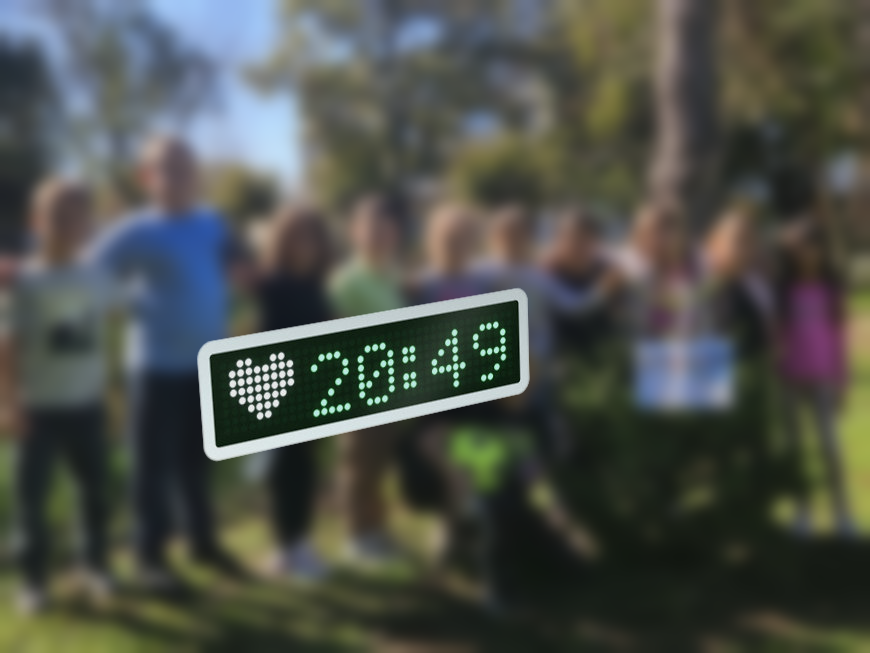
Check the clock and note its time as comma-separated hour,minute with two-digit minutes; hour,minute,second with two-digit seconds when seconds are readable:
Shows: 20,49
